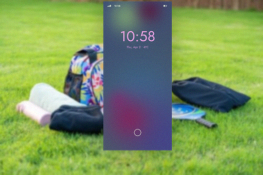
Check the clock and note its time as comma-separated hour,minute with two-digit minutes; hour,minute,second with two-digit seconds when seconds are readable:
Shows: 10,58
